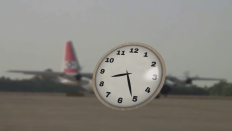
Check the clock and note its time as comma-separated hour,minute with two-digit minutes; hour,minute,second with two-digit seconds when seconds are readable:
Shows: 8,26
